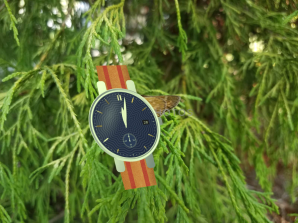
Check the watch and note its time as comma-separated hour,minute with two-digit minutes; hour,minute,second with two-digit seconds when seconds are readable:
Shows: 12,02
